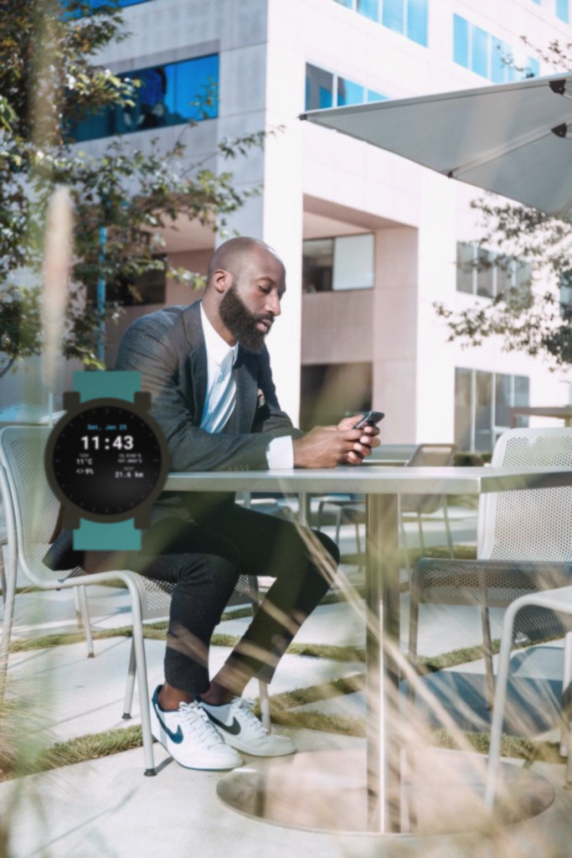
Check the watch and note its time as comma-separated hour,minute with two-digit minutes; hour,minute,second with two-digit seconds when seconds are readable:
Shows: 11,43
